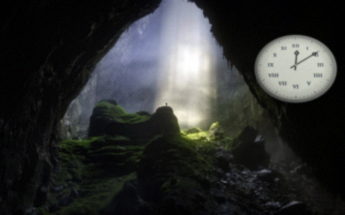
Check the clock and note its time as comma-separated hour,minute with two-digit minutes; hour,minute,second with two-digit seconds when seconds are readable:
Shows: 12,09
